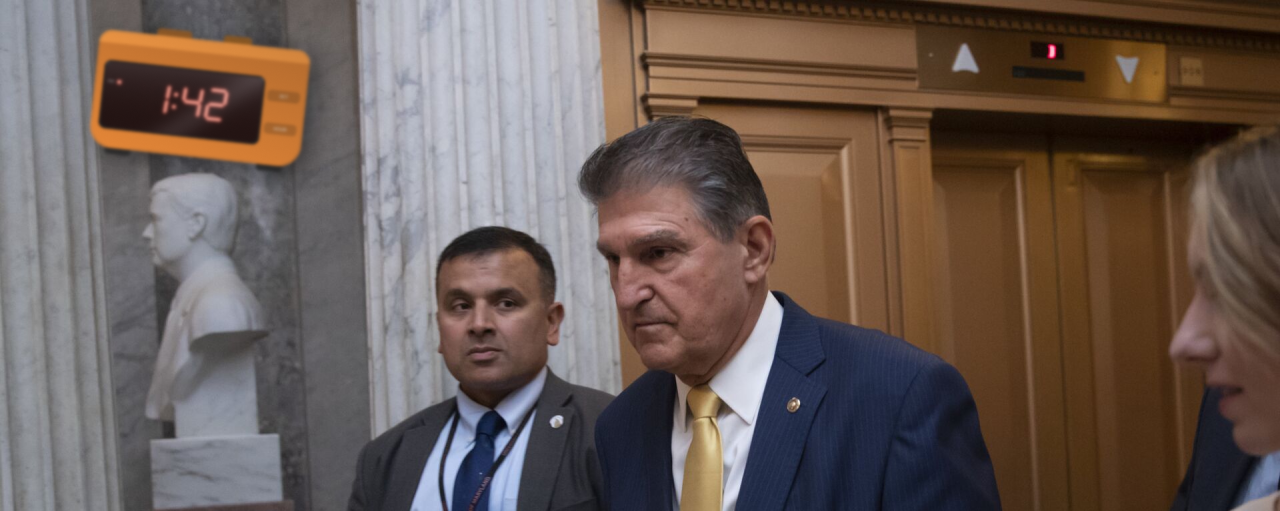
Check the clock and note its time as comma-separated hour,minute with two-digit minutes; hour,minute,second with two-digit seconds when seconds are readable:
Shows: 1,42
